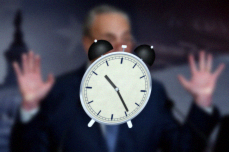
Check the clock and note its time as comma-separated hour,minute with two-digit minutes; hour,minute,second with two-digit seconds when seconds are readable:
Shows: 10,24
